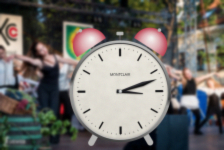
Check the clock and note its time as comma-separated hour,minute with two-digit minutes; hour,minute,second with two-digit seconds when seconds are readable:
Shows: 3,12
